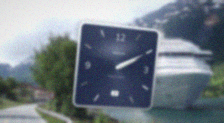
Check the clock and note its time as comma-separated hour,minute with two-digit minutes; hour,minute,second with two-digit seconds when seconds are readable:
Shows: 2,10
